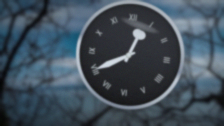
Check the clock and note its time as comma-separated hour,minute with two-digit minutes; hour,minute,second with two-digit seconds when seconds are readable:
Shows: 12,40
